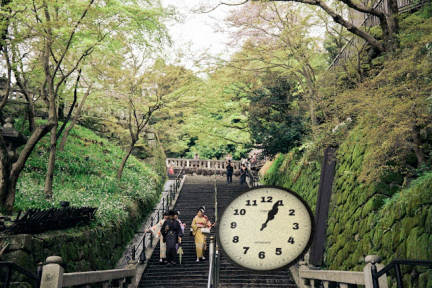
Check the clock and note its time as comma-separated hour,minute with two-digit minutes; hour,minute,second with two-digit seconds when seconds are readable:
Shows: 1,04
